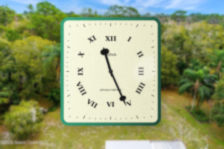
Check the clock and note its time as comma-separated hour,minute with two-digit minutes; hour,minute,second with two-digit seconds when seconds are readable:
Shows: 11,26
